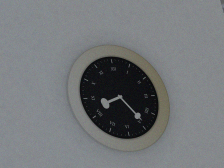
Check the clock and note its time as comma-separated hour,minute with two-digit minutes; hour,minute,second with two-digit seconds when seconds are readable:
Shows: 8,24
